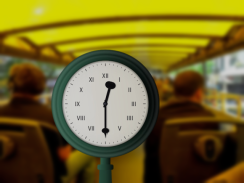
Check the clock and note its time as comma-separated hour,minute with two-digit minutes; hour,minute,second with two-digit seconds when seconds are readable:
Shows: 12,30
